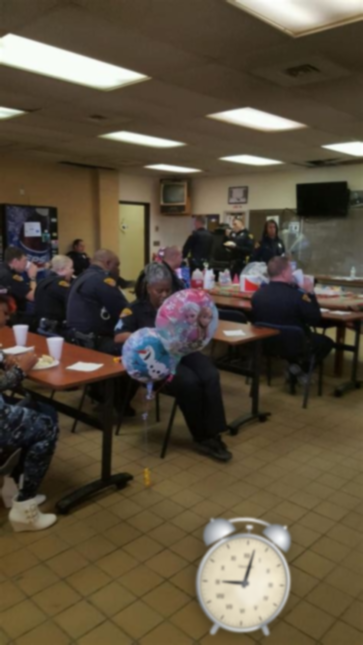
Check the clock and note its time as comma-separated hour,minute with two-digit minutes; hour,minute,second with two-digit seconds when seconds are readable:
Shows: 9,02
